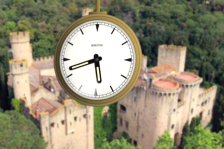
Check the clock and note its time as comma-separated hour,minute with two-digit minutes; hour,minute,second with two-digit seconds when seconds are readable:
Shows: 5,42
